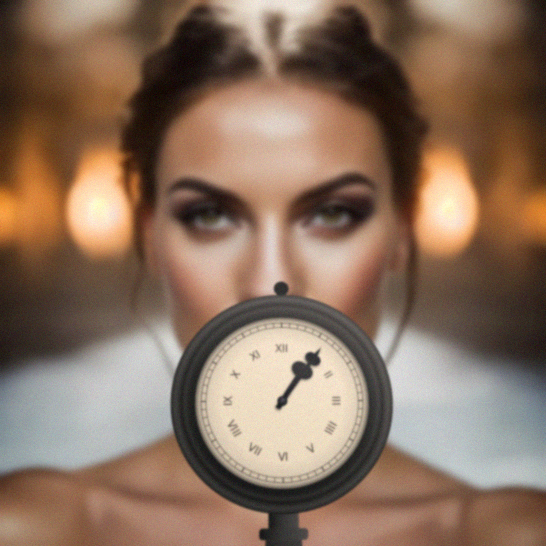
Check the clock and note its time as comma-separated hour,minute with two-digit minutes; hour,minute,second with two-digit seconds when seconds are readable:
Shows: 1,06
